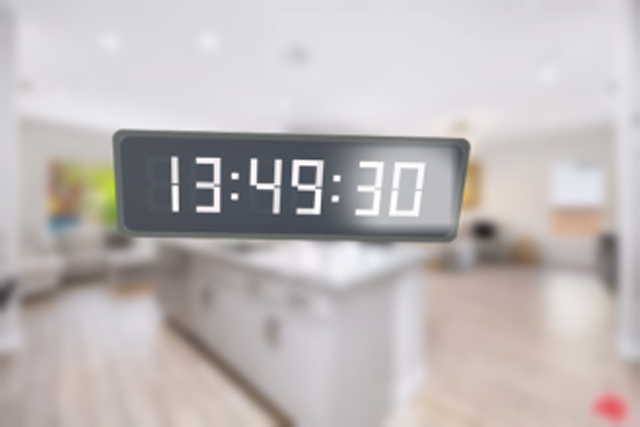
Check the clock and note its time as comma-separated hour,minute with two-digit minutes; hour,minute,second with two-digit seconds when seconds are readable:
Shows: 13,49,30
